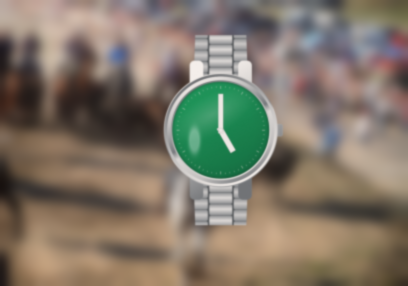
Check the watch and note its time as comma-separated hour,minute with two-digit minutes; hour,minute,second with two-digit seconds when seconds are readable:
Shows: 5,00
